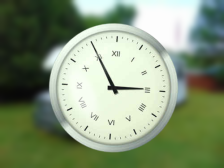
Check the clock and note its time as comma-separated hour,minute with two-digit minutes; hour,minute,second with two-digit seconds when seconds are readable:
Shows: 2,55
